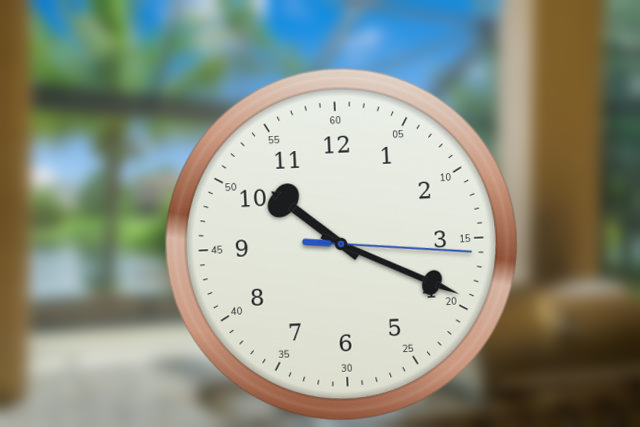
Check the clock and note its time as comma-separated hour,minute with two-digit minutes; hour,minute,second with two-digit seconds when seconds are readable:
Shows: 10,19,16
